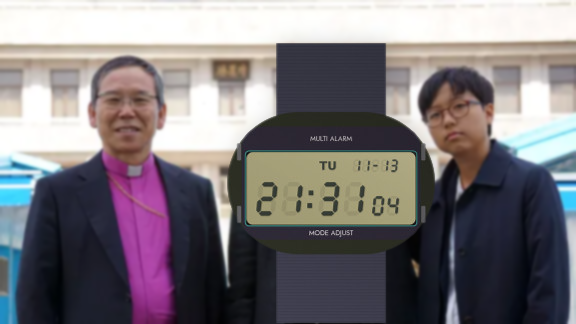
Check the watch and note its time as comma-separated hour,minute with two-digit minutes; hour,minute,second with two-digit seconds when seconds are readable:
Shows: 21,31,04
